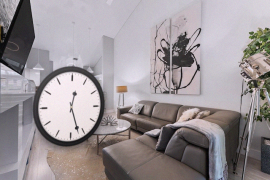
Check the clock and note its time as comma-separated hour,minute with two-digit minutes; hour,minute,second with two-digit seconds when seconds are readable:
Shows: 12,27
